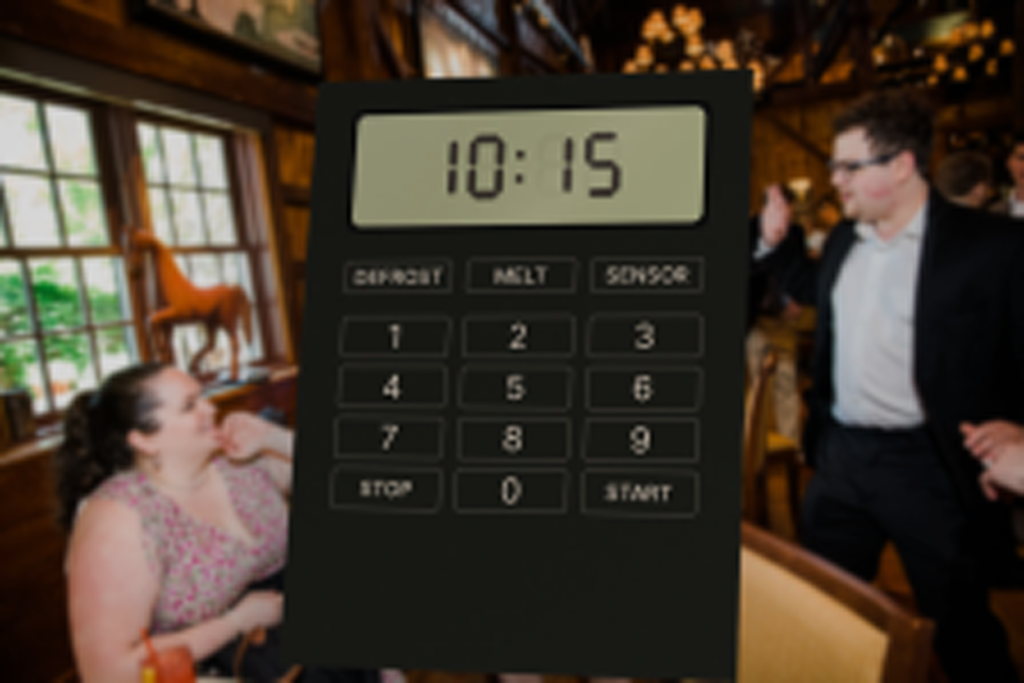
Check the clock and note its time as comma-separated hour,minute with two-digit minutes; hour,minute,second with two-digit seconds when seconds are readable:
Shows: 10,15
